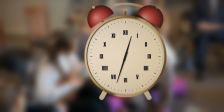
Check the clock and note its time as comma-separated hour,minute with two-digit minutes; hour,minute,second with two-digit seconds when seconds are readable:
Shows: 12,33
